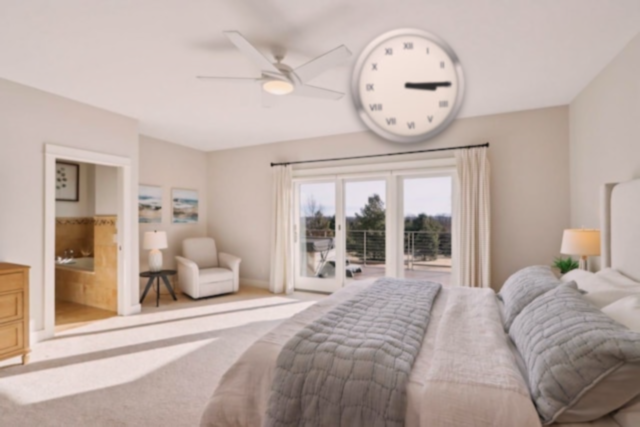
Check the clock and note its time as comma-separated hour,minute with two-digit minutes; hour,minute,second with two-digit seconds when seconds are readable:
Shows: 3,15
